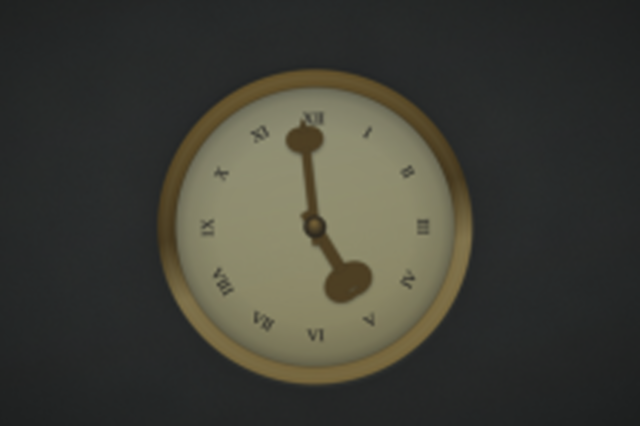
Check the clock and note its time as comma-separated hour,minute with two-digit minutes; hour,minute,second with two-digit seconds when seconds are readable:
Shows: 4,59
